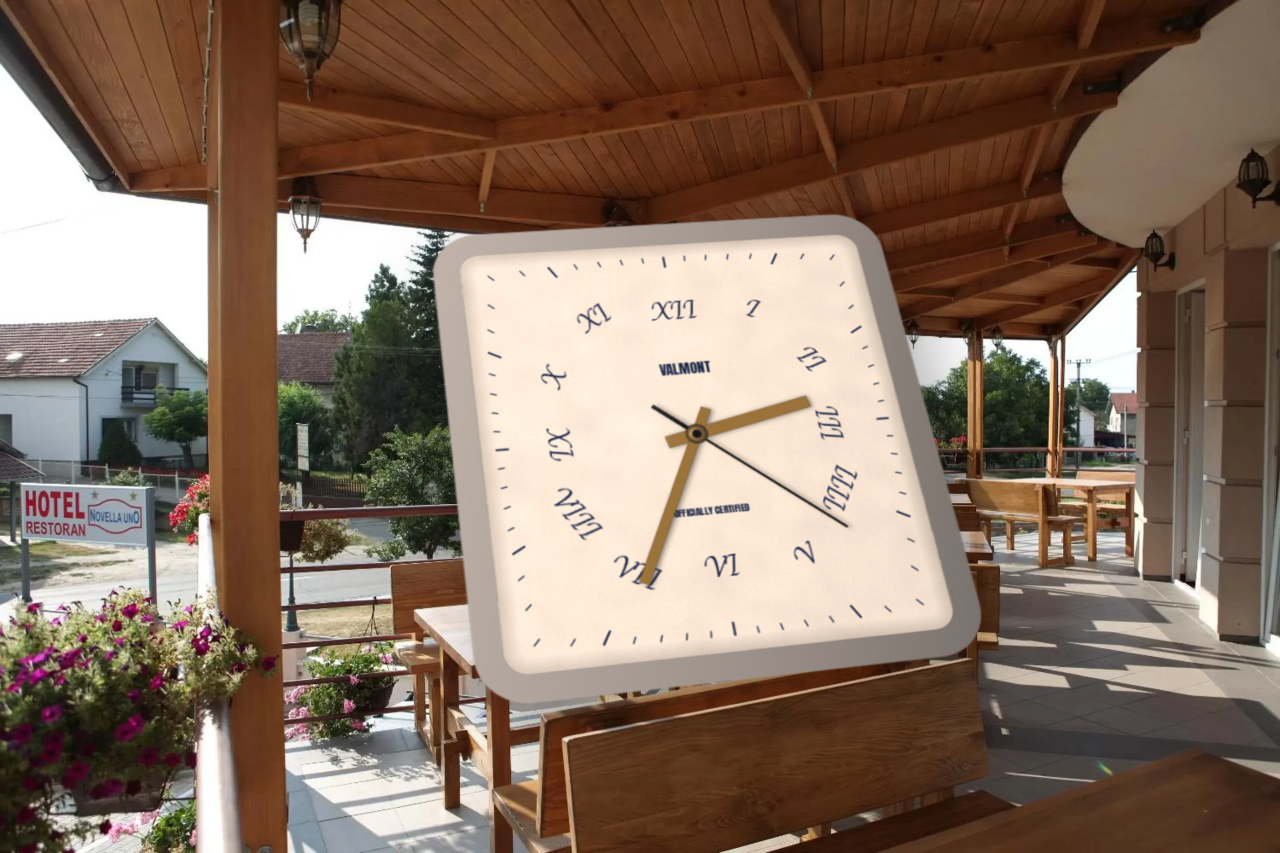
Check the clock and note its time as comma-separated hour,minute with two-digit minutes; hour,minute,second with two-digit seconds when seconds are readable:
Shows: 2,34,22
